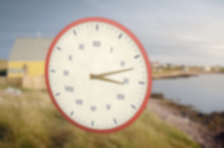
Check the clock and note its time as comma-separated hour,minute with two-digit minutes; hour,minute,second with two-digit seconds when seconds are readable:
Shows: 3,12
